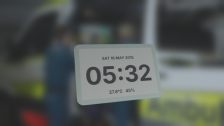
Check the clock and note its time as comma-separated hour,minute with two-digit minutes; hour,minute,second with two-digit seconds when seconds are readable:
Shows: 5,32
